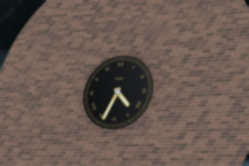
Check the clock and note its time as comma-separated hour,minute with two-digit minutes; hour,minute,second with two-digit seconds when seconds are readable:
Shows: 4,34
